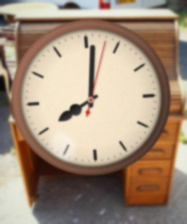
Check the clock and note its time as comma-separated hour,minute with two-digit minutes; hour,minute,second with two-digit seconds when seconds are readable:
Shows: 8,01,03
